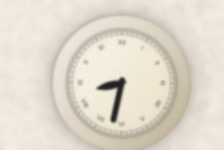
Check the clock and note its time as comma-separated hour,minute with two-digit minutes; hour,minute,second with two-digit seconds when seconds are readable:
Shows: 8,32
